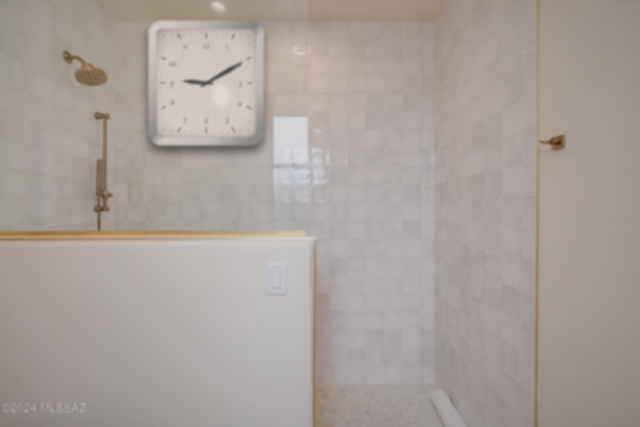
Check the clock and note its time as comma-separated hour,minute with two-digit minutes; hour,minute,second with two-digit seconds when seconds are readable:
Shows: 9,10
